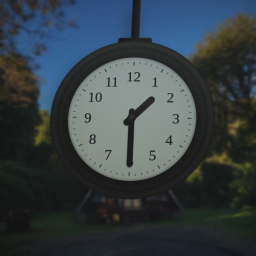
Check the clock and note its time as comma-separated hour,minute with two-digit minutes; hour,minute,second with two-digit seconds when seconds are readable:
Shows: 1,30
